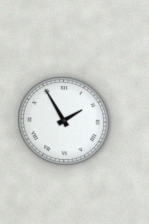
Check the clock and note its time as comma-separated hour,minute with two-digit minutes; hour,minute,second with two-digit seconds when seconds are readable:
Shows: 1,55
